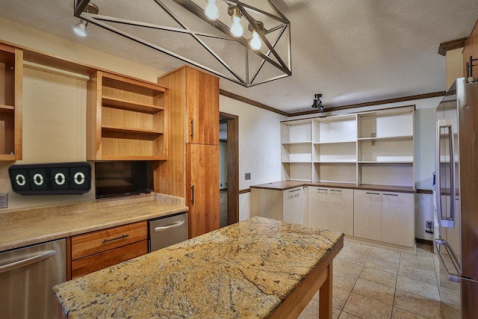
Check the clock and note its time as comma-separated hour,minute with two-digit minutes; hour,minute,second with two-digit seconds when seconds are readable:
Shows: 0,00
